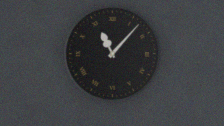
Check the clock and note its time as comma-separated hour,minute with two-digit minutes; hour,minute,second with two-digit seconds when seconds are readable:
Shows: 11,07
